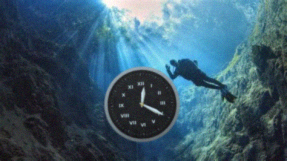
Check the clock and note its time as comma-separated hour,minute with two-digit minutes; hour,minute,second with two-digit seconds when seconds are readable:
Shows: 12,20
